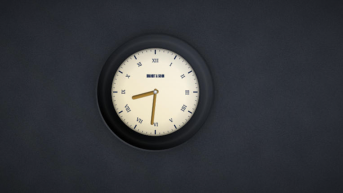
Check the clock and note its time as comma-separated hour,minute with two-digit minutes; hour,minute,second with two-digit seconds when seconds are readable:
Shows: 8,31
